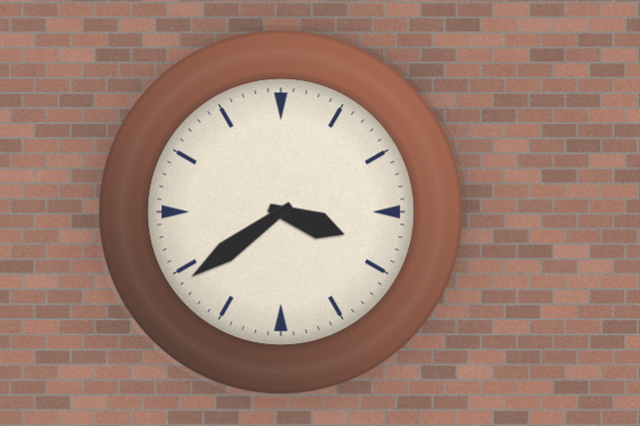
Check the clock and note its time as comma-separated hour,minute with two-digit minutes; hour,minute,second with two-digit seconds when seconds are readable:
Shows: 3,39
